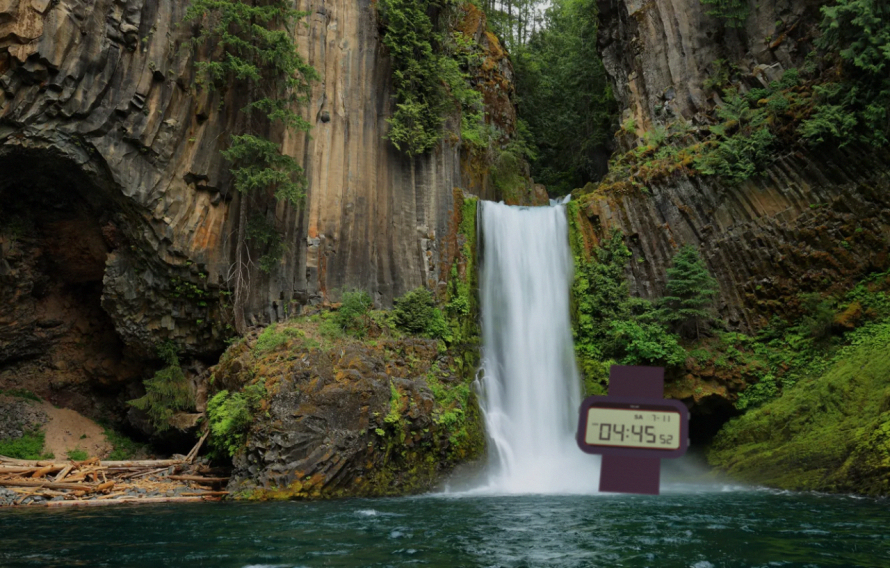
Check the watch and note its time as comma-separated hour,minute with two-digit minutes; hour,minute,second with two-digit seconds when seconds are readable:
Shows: 4,45
